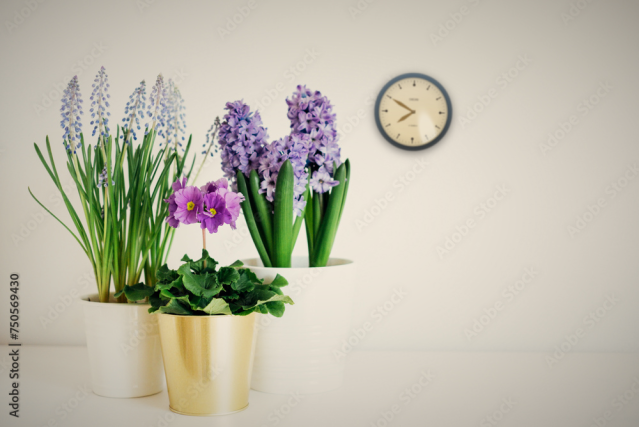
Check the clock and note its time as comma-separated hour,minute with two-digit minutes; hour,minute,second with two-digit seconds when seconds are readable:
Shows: 7,50
